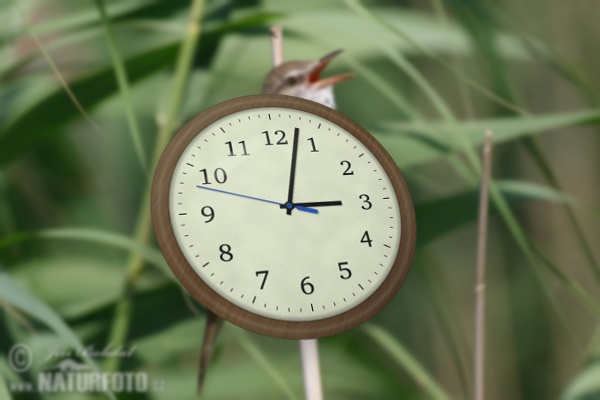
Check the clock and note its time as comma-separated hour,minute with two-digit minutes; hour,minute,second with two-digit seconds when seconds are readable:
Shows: 3,02,48
